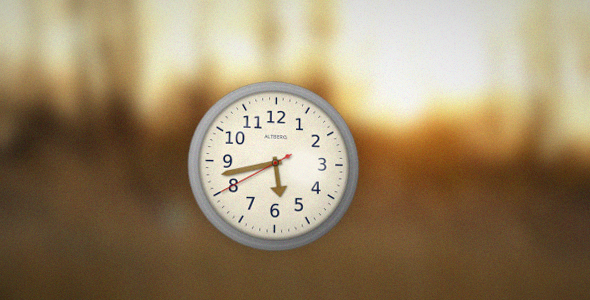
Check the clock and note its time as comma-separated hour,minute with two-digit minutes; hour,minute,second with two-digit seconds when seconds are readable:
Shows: 5,42,40
